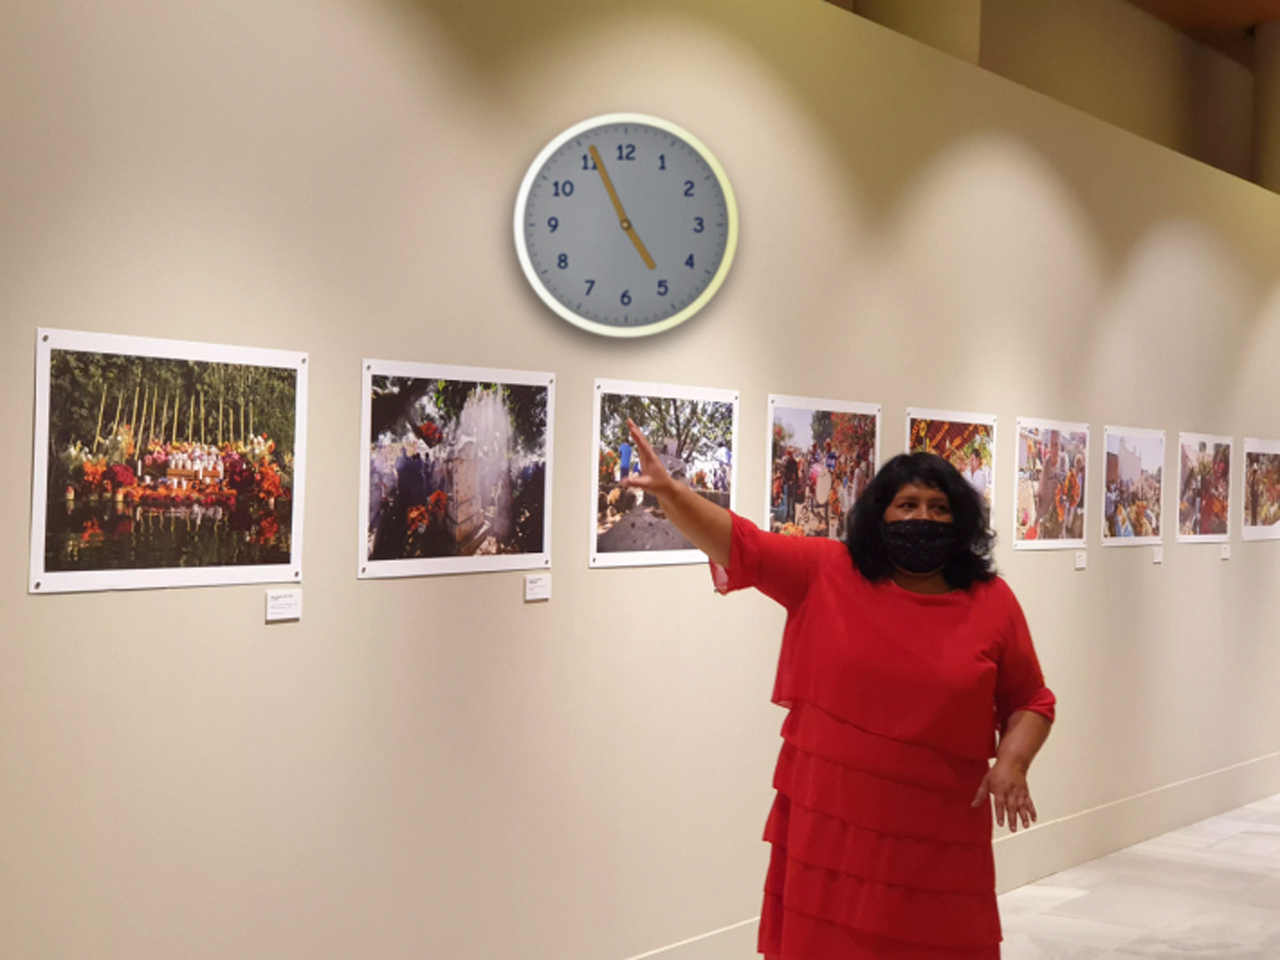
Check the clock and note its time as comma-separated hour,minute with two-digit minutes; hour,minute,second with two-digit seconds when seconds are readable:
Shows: 4,56
